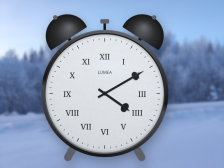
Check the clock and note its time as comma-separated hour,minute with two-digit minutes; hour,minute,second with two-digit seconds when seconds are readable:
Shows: 4,10
